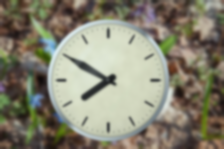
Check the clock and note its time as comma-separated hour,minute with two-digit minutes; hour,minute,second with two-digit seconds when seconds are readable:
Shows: 7,50
